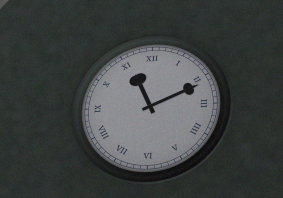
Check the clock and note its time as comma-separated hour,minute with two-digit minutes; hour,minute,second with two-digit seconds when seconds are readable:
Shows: 11,11
